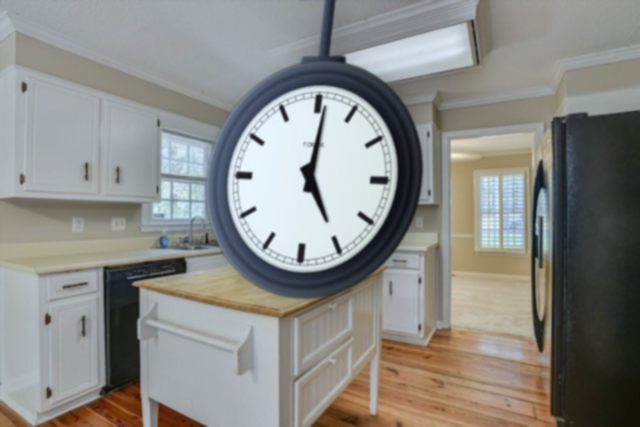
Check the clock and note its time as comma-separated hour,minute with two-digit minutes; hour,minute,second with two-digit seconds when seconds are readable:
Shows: 5,01
